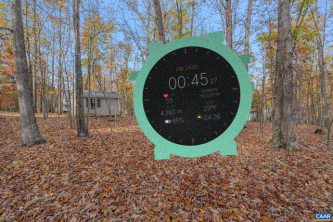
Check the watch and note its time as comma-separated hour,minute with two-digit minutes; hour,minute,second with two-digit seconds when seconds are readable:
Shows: 0,45
